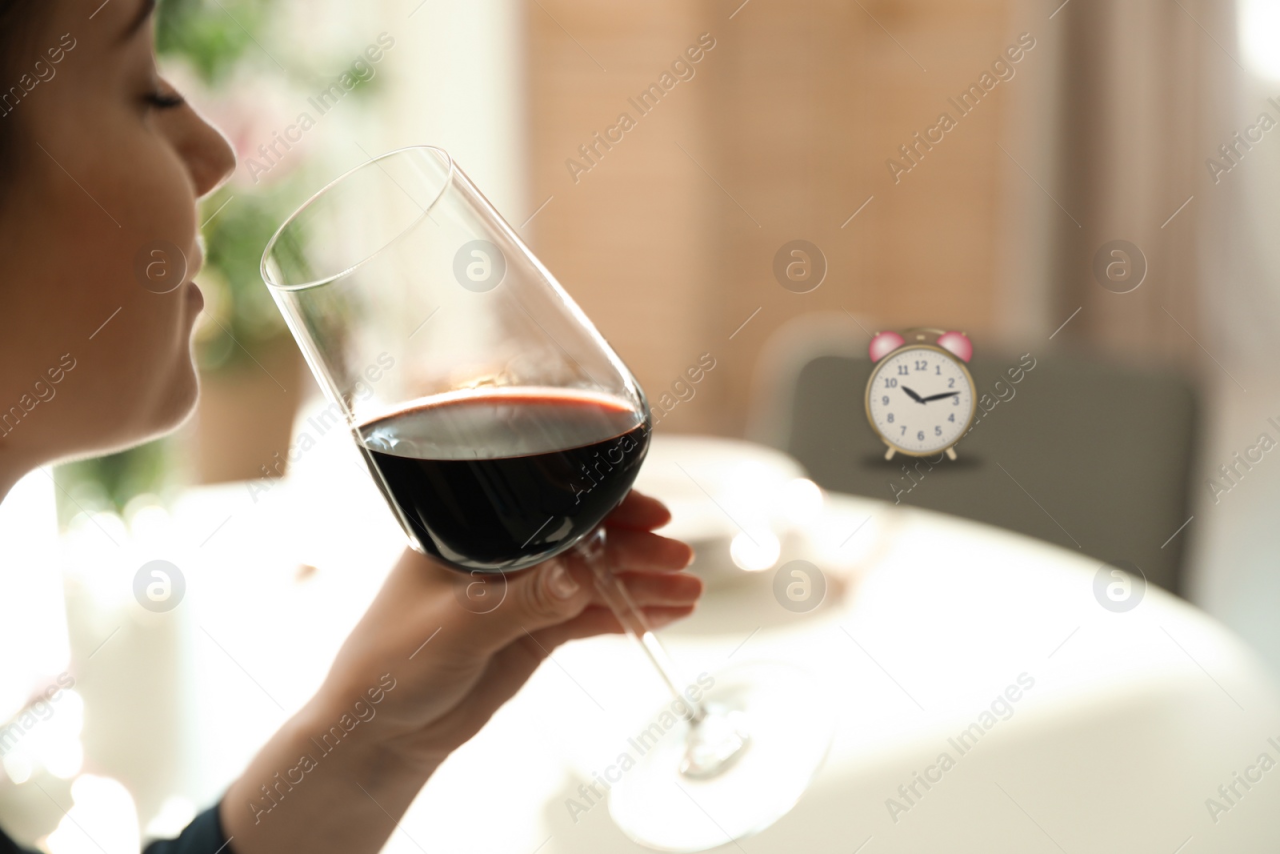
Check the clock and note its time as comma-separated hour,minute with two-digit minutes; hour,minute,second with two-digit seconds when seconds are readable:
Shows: 10,13
